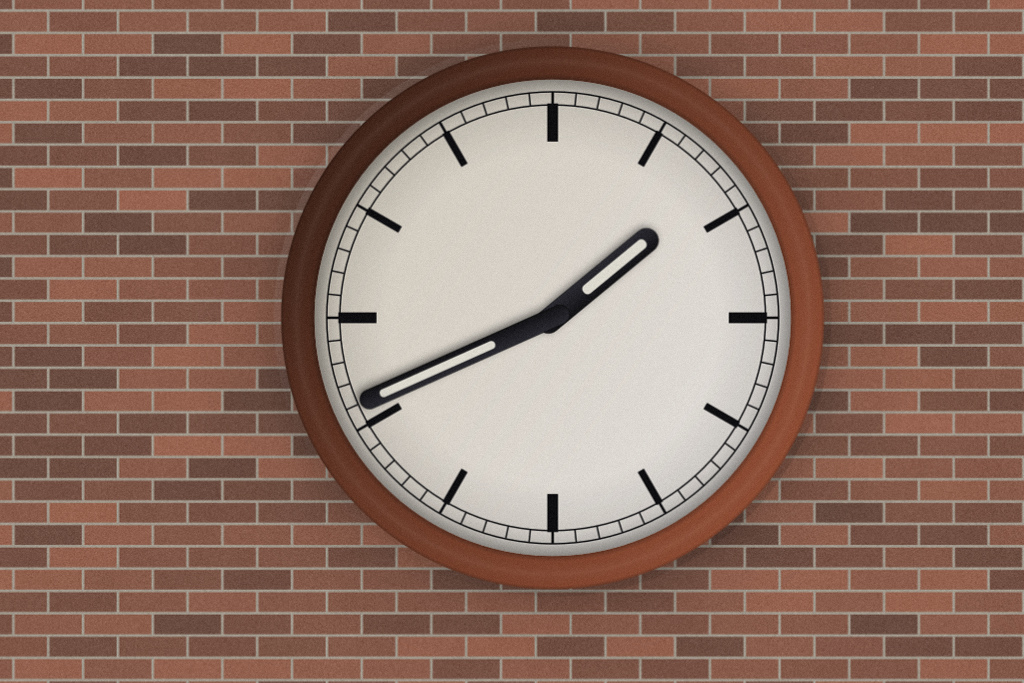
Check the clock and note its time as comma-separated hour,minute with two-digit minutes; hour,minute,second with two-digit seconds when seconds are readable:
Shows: 1,41
